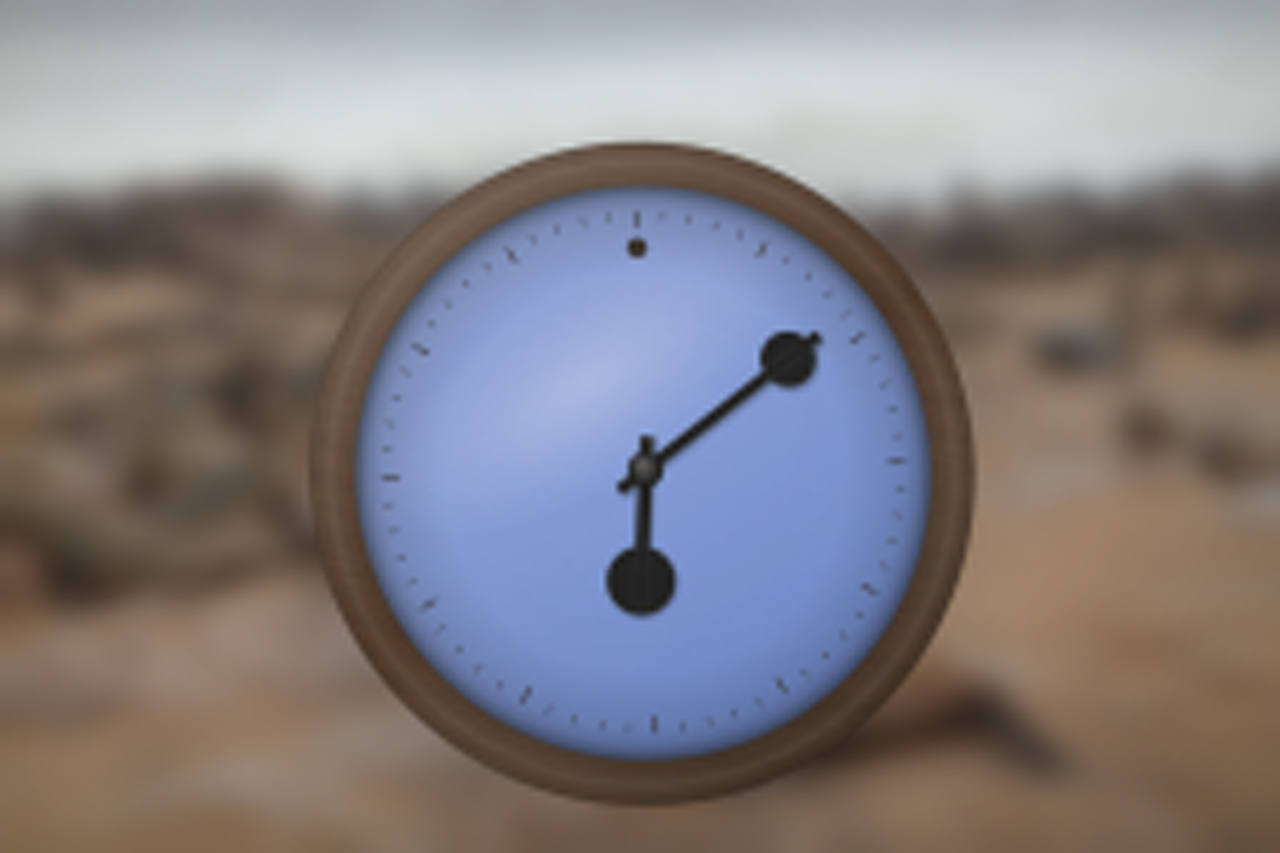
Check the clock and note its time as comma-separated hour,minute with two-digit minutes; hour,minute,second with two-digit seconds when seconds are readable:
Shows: 6,09
